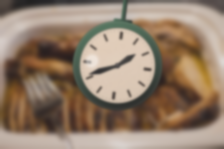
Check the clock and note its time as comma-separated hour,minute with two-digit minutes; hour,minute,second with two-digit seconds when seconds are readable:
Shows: 1,41
